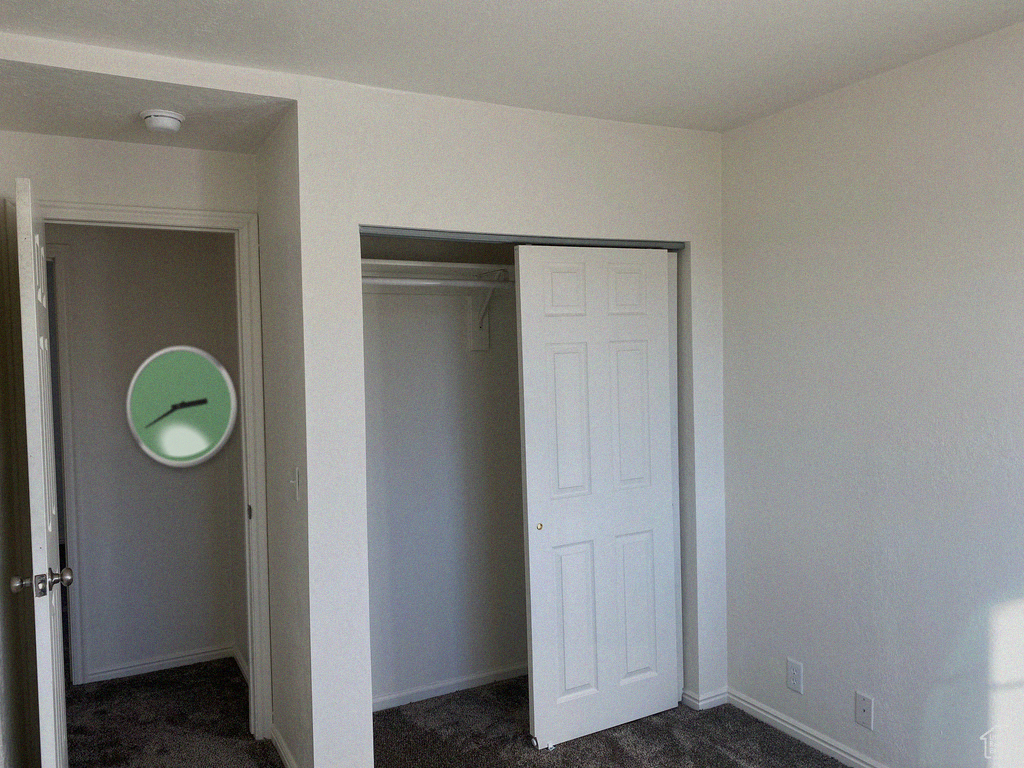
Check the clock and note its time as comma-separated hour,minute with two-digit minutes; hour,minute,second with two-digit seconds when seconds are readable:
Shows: 2,40
